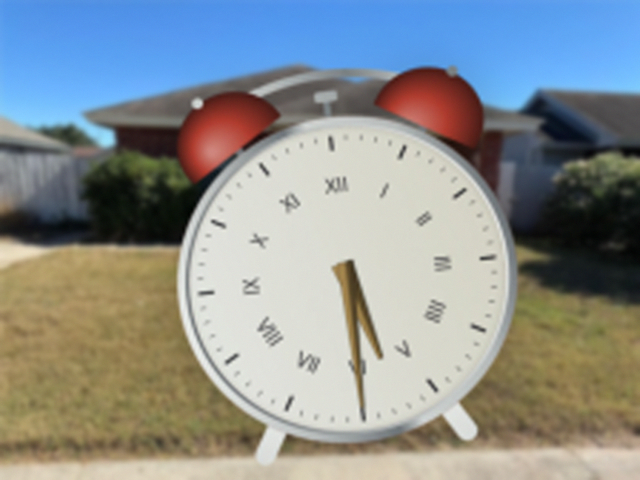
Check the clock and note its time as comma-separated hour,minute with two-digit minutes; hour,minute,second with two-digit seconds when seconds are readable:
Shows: 5,30
